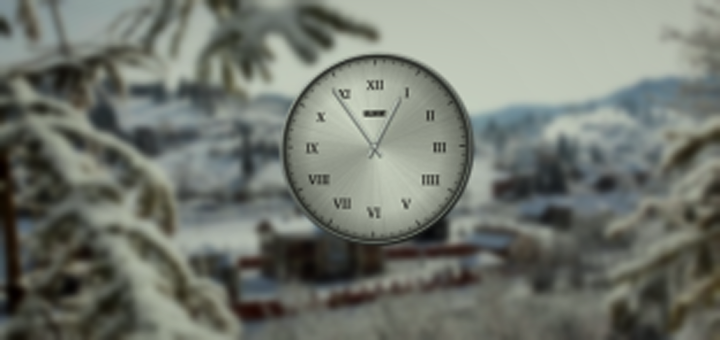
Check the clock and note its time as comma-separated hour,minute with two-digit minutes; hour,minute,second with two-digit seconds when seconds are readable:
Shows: 12,54
